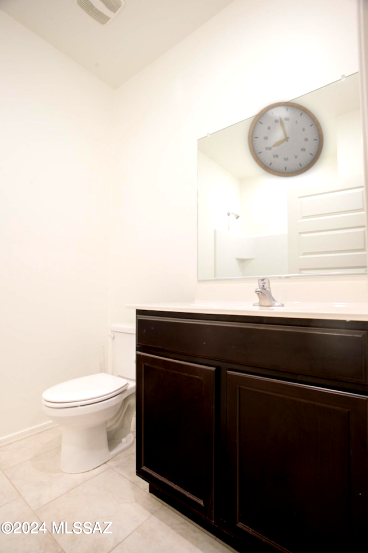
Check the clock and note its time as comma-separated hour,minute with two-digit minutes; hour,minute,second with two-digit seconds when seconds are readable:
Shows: 7,57
